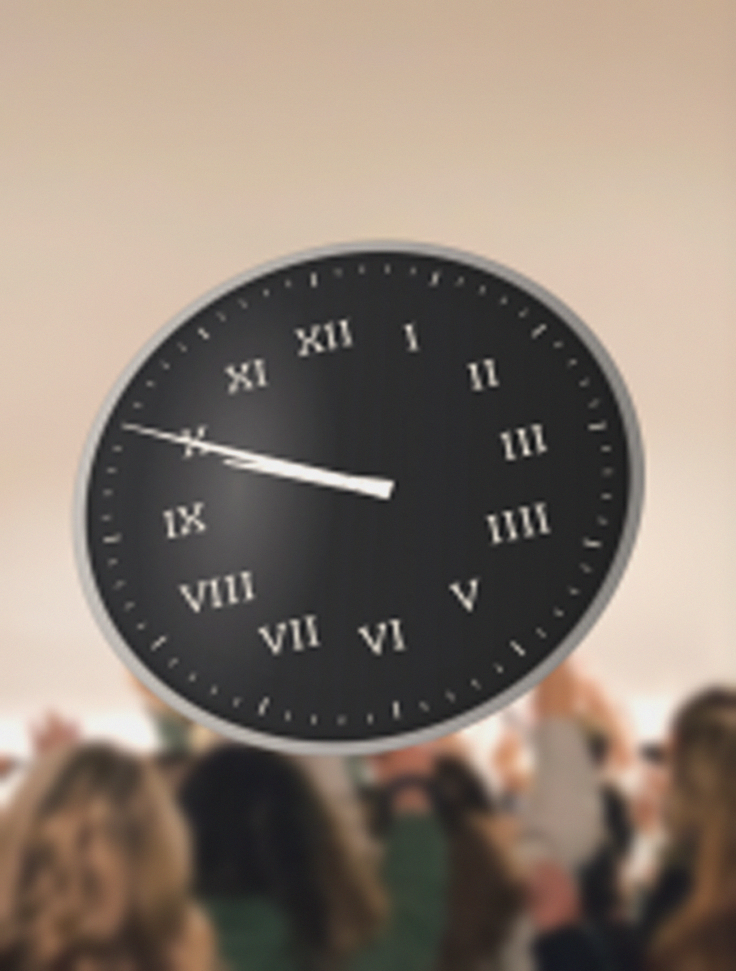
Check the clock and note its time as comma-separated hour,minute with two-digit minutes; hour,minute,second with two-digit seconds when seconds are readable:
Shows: 9,50
